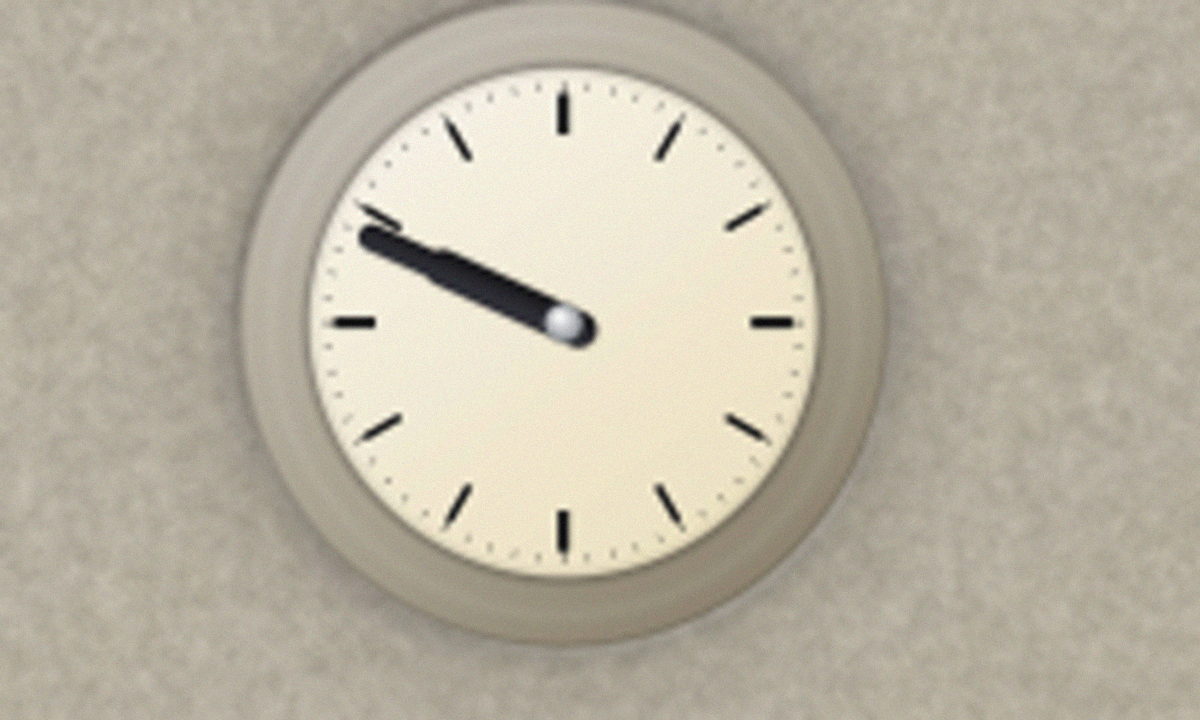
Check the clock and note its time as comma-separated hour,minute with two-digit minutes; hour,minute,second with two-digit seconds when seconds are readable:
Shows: 9,49
